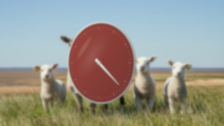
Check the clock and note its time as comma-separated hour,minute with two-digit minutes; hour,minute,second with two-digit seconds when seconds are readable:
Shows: 4,22
